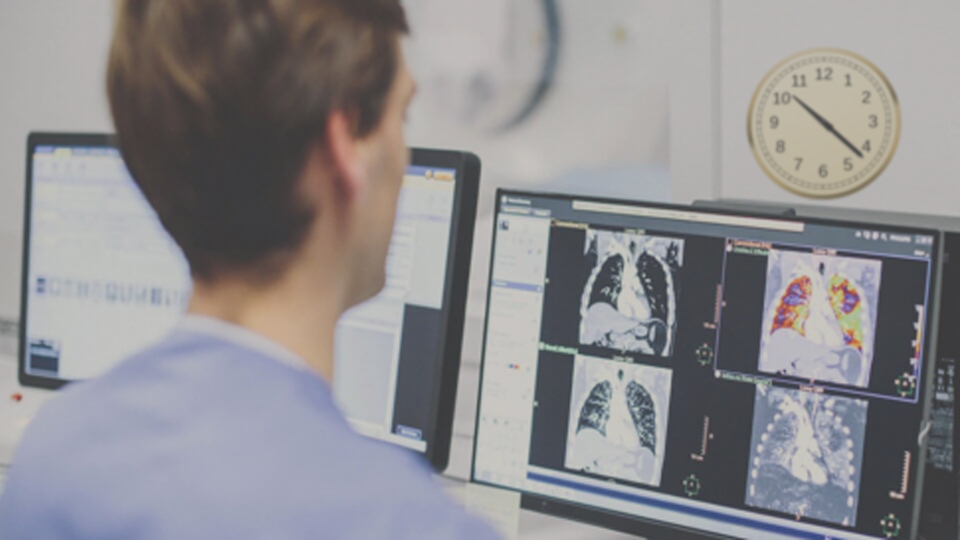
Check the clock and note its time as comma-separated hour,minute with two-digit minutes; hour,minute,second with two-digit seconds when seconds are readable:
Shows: 10,22
